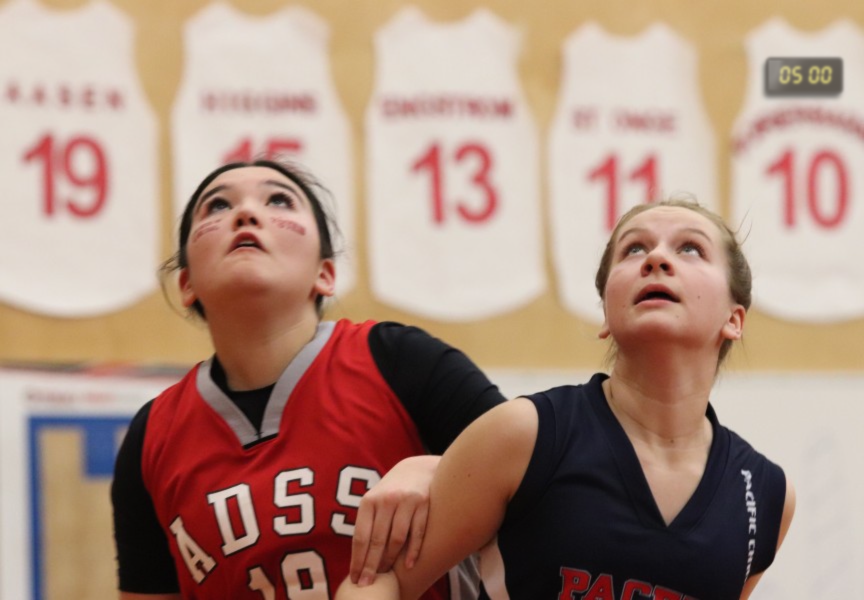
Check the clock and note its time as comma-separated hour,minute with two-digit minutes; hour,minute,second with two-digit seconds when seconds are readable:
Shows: 5,00
